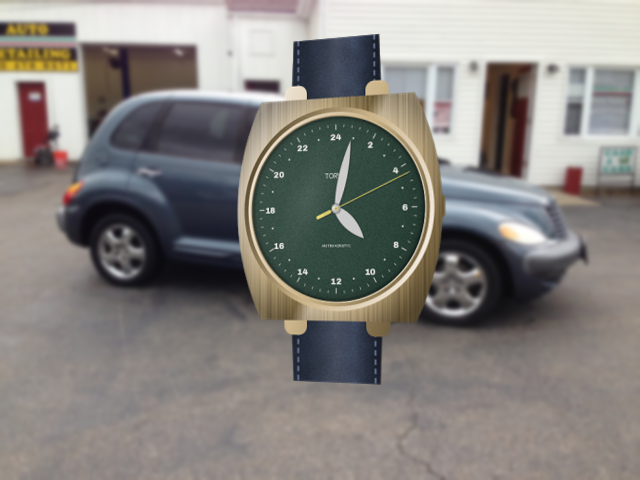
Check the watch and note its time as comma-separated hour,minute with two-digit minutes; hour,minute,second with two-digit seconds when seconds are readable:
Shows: 9,02,11
